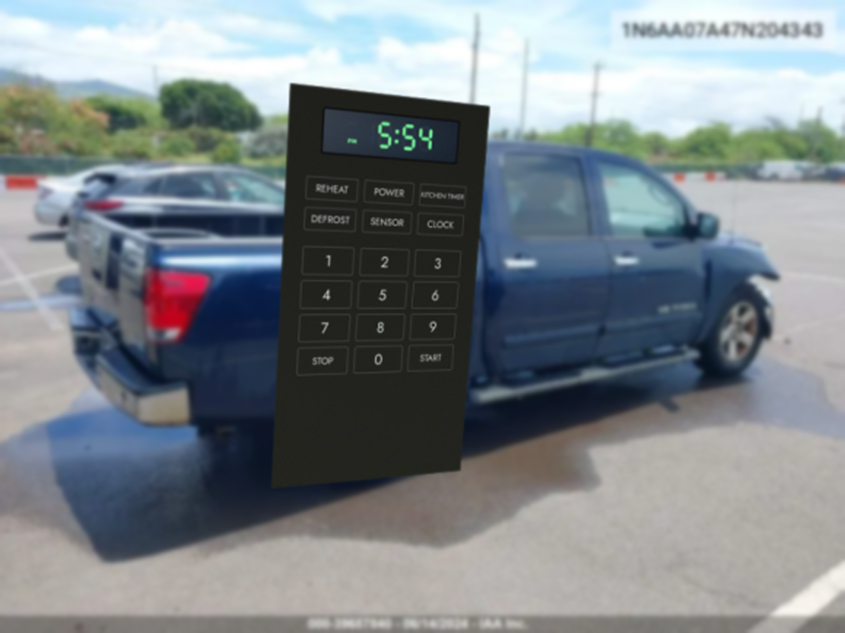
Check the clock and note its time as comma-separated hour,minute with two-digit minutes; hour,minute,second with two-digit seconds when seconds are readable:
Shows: 5,54
